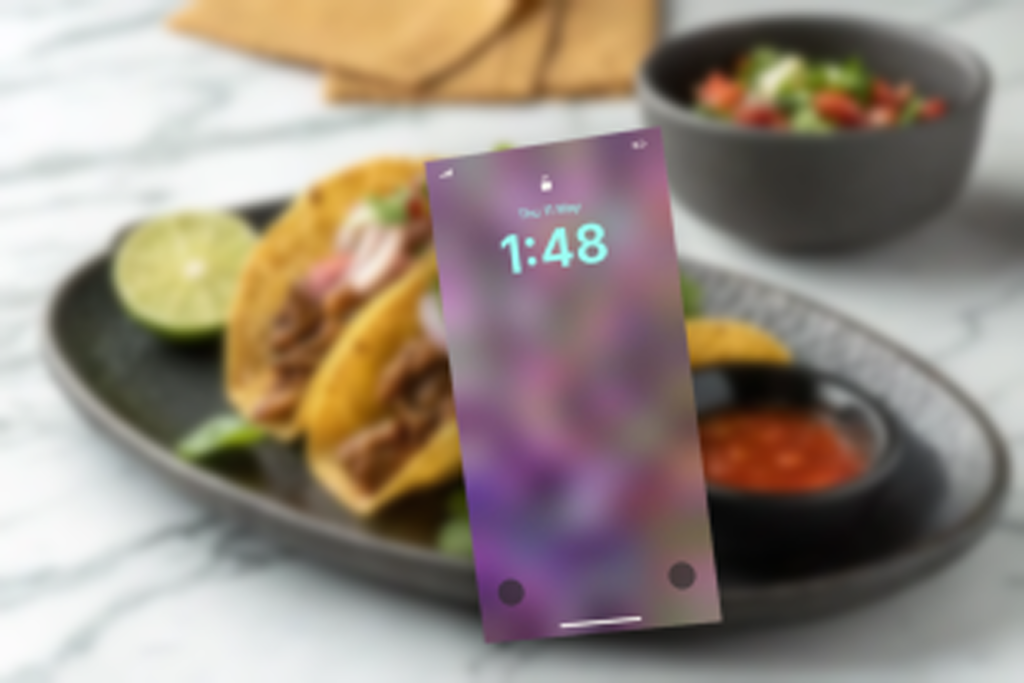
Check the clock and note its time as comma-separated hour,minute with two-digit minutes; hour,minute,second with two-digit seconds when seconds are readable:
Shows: 1,48
